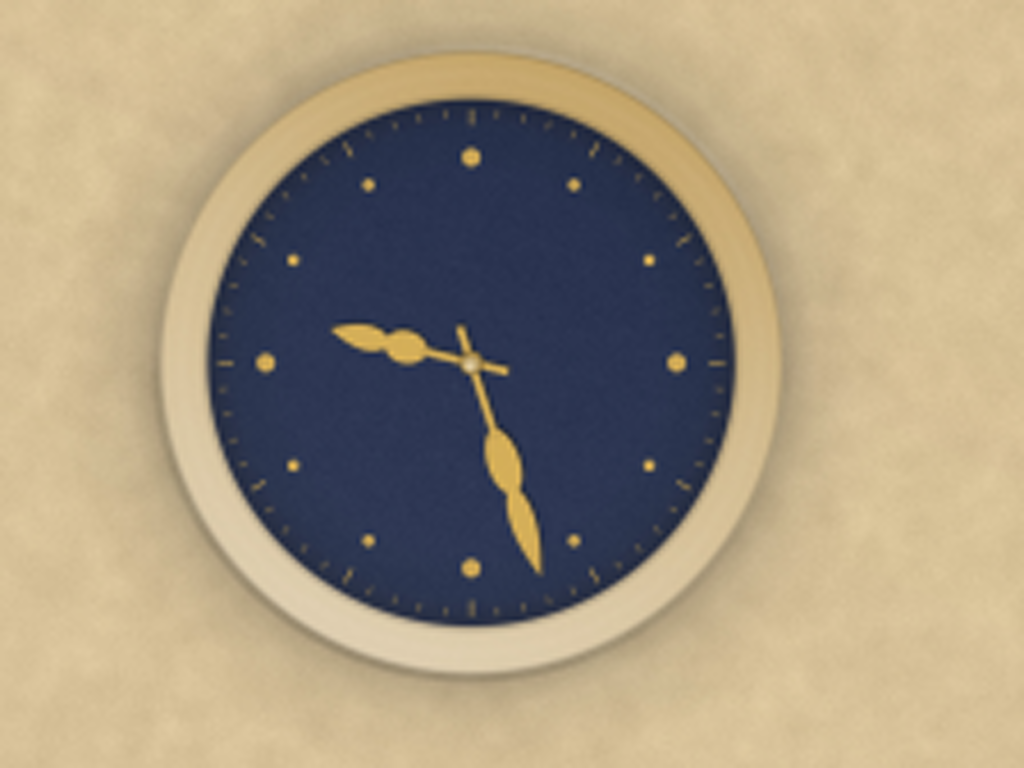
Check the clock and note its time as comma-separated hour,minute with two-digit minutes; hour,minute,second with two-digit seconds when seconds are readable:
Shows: 9,27
